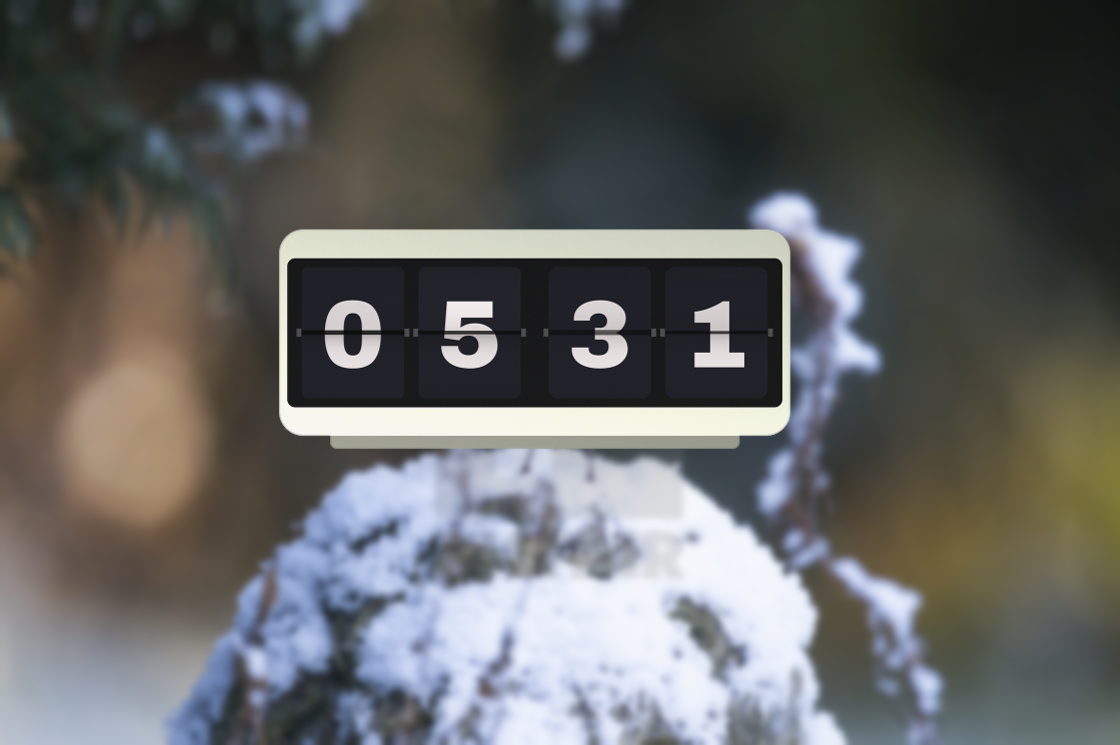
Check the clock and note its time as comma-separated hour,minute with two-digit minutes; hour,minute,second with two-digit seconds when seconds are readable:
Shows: 5,31
